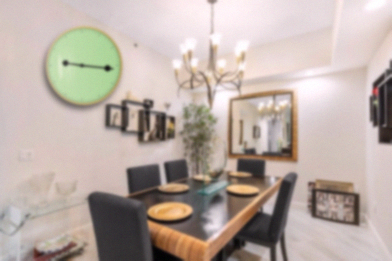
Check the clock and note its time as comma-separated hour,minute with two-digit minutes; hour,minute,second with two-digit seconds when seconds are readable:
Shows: 9,16
